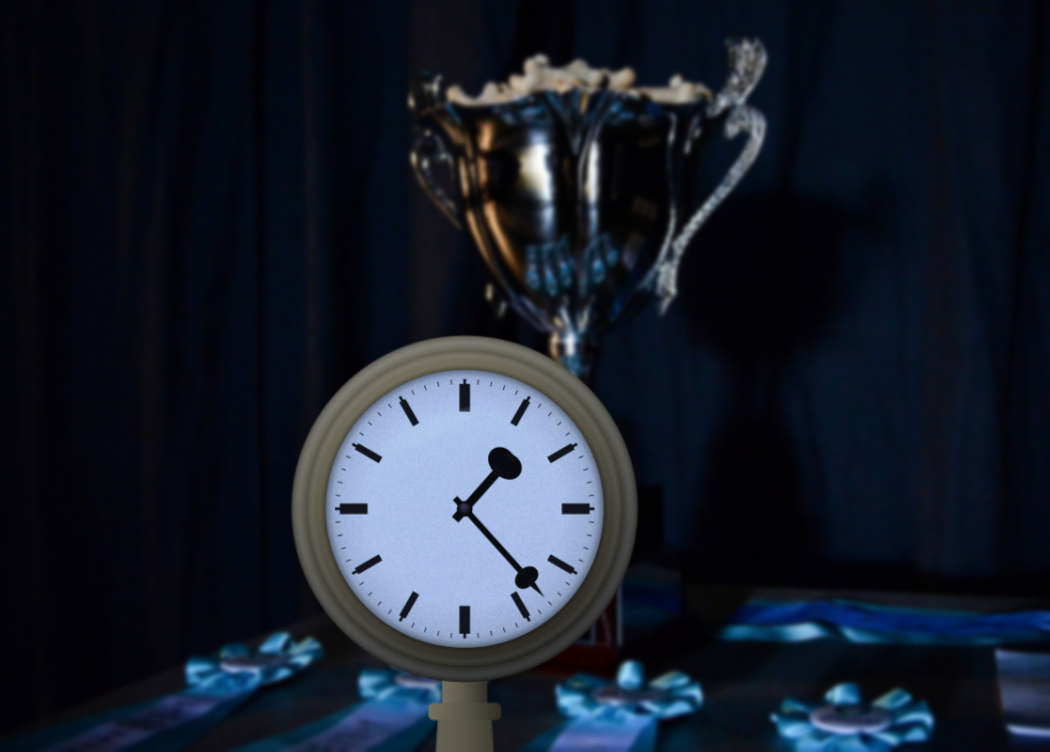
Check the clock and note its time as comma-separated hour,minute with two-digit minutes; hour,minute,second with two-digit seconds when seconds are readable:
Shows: 1,23
